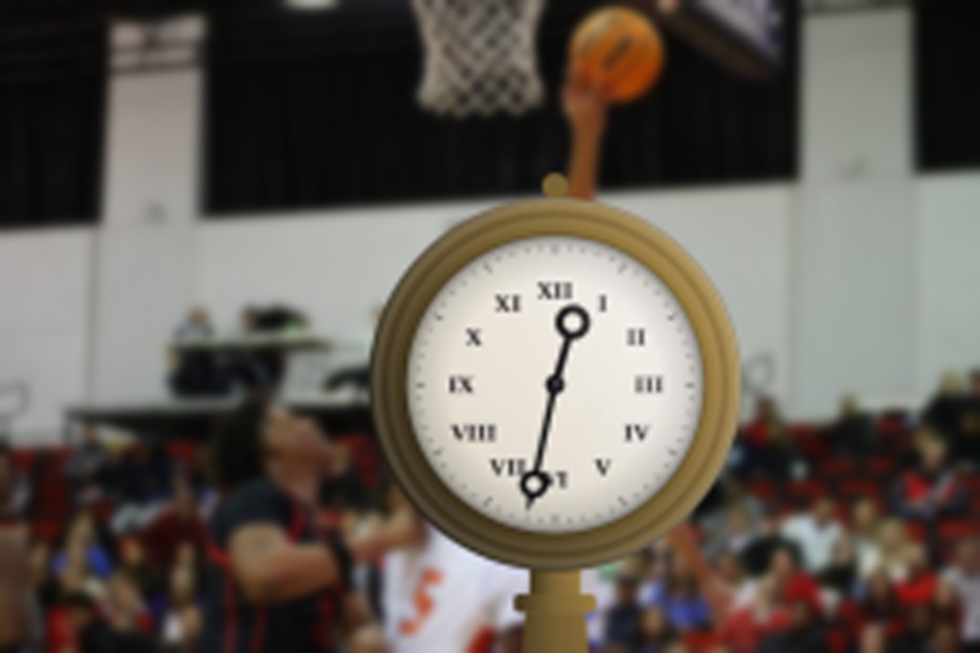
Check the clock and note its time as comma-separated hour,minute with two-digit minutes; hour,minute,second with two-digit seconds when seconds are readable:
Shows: 12,32
